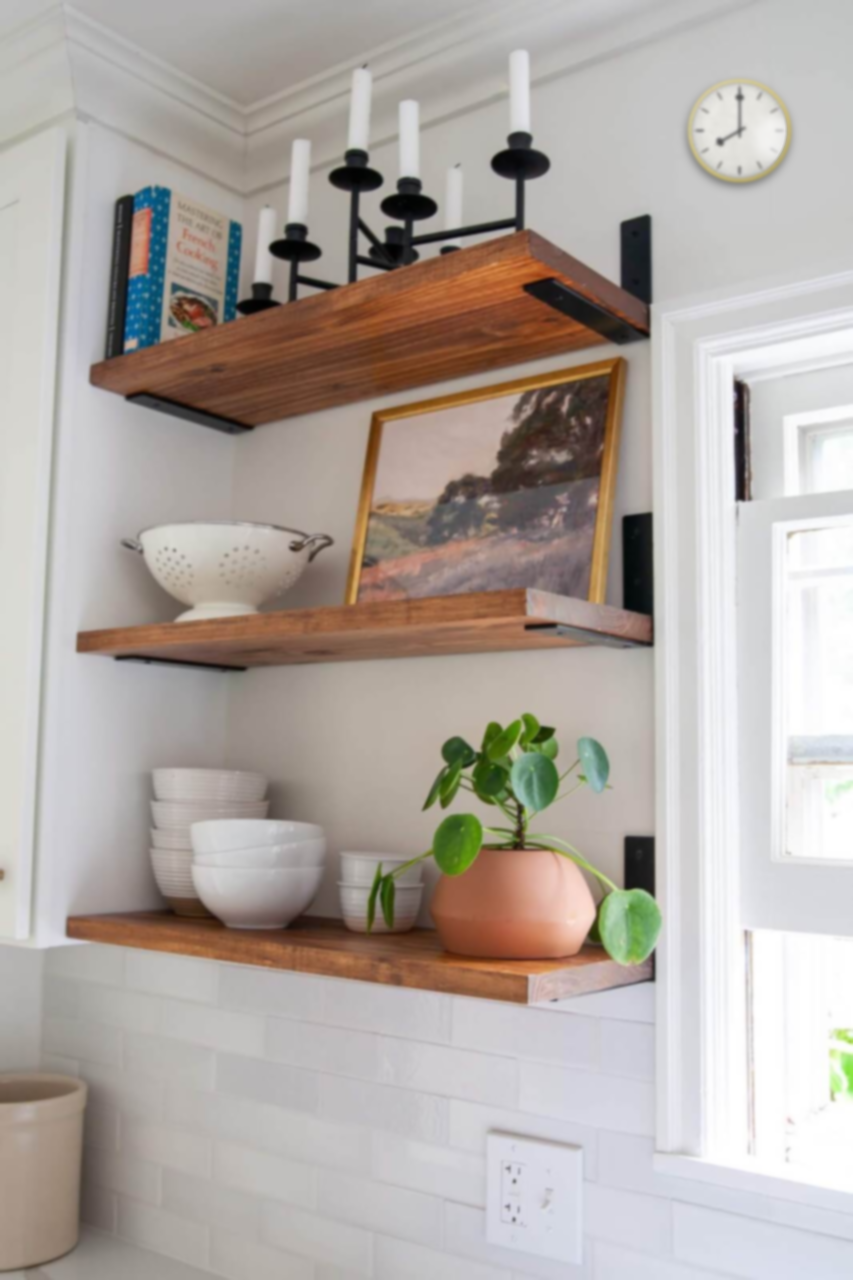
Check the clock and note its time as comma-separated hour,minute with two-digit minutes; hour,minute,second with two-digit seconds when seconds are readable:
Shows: 8,00
